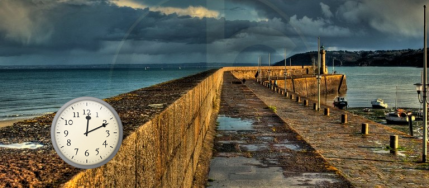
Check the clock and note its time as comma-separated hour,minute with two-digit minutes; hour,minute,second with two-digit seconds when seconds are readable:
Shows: 12,11
